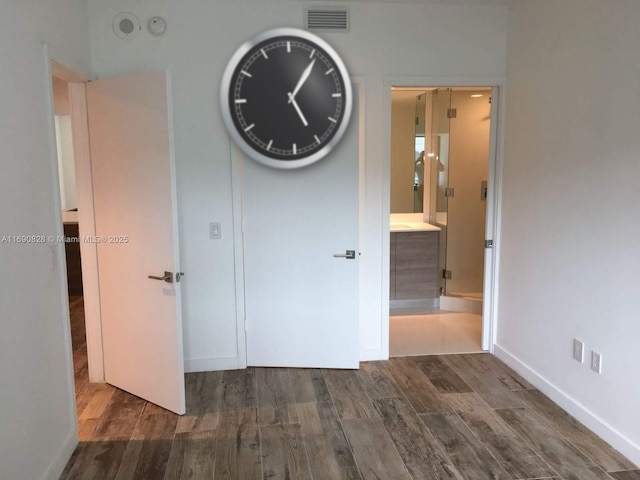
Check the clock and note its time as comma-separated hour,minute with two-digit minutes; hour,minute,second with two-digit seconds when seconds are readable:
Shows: 5,06
